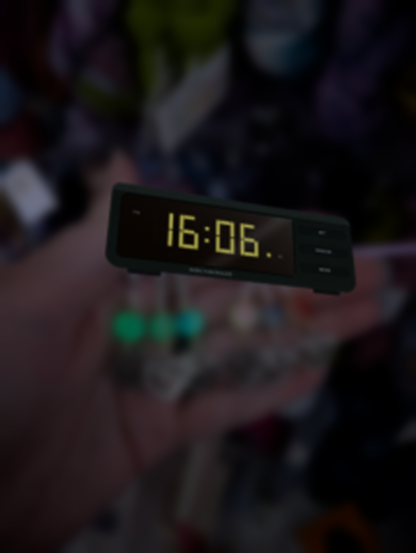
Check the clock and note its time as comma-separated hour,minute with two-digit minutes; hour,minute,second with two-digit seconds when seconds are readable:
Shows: 16,06
